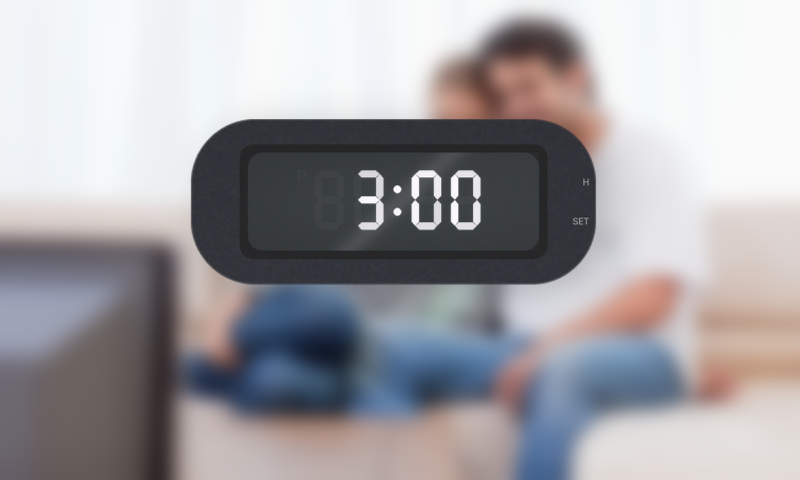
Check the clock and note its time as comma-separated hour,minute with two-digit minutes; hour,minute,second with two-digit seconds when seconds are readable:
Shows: 3,00
